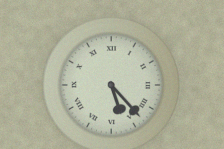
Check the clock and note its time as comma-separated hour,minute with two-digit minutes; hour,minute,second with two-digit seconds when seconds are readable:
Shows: 5,23
